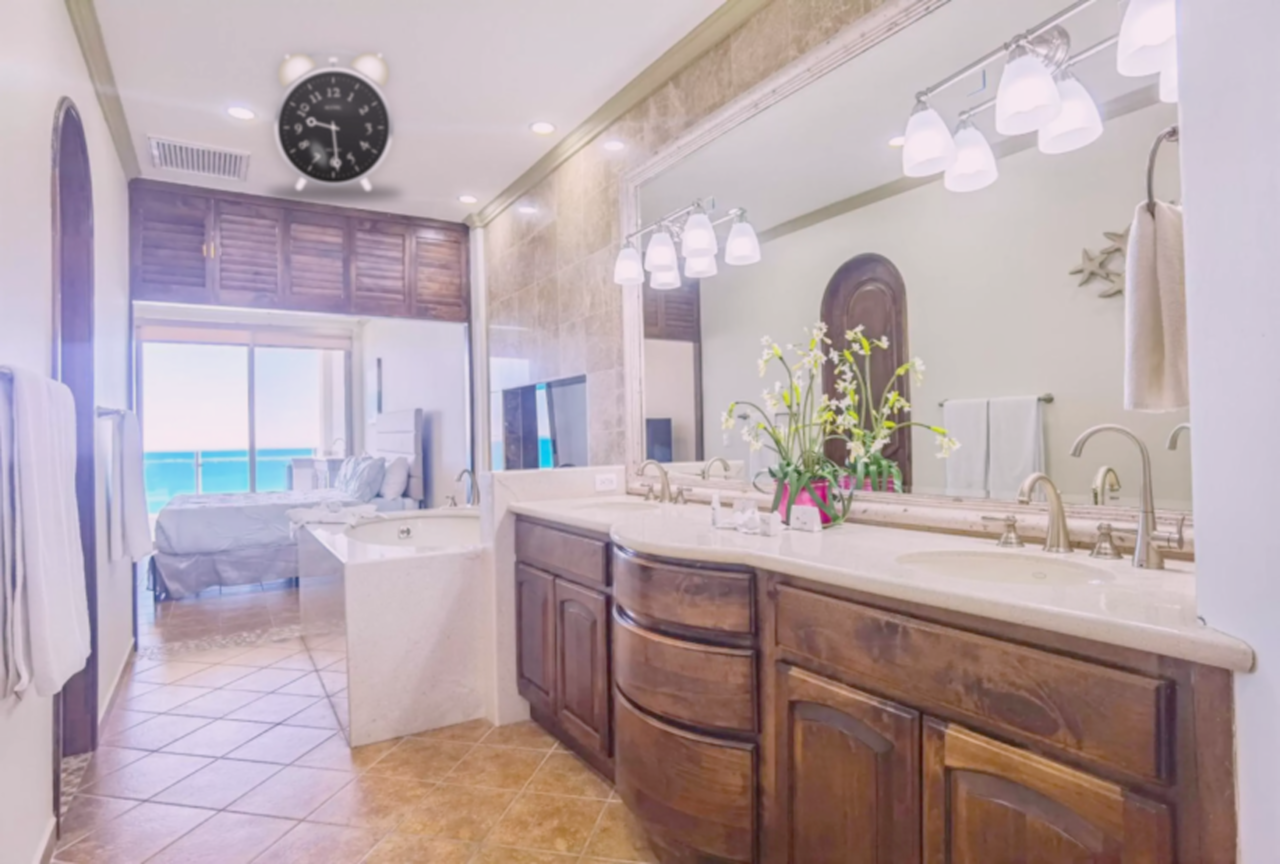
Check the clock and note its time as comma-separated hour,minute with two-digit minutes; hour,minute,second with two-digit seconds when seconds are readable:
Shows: 9,29
